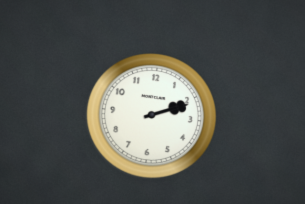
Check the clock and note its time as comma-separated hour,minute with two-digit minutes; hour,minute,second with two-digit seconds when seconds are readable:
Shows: 2,11
